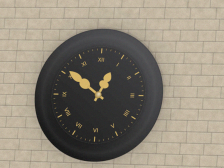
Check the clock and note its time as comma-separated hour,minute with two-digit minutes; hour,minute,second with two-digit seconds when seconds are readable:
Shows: 12,51
